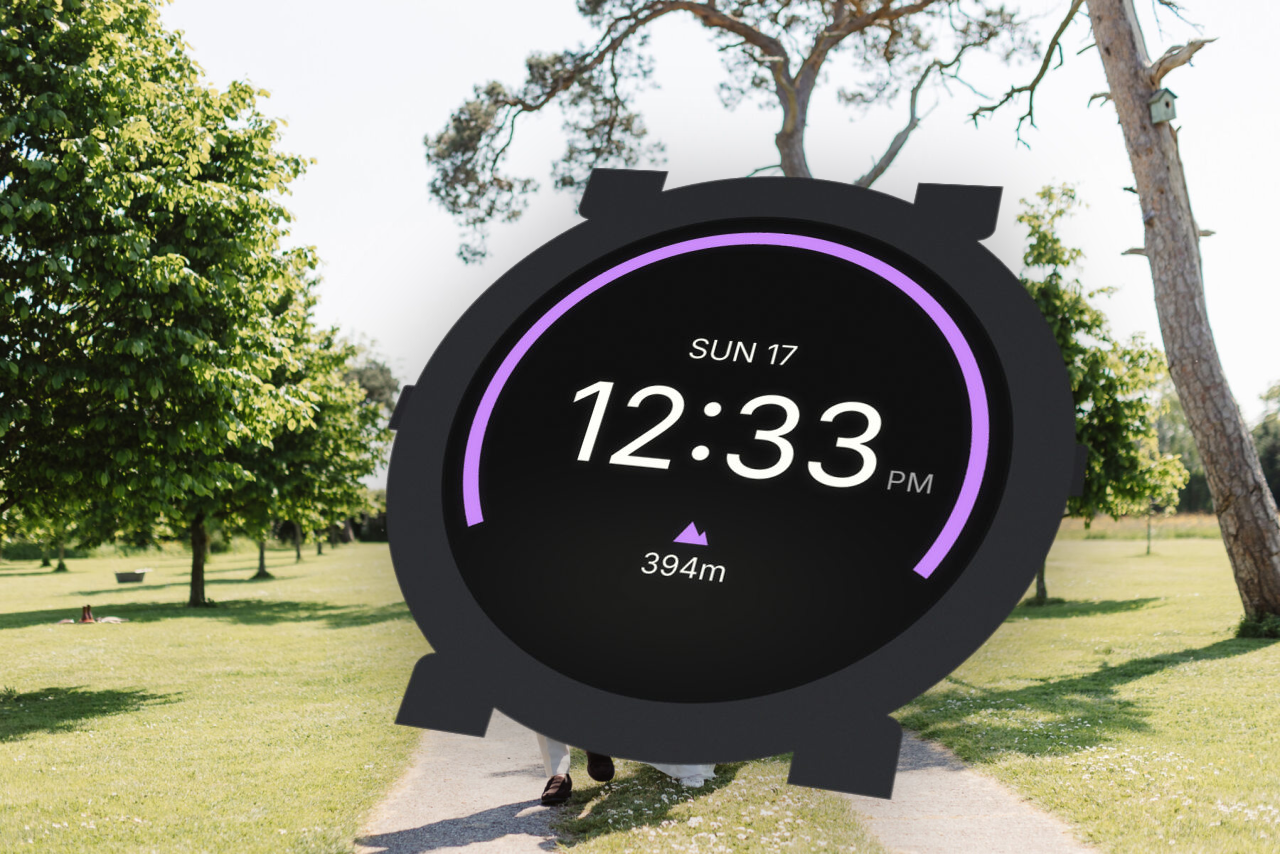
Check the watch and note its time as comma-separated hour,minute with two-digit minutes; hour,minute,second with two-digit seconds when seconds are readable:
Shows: 12,33
